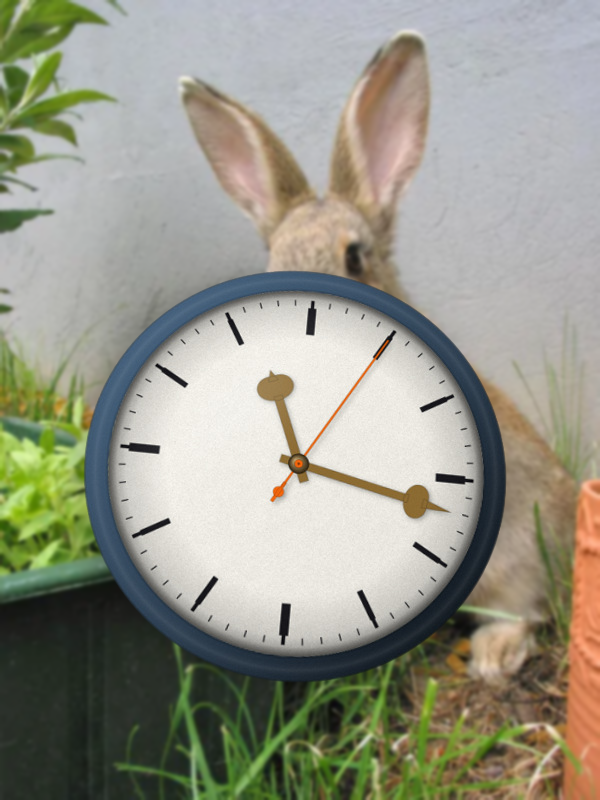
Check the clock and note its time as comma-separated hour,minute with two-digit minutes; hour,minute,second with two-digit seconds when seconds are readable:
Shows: 11,17,05
